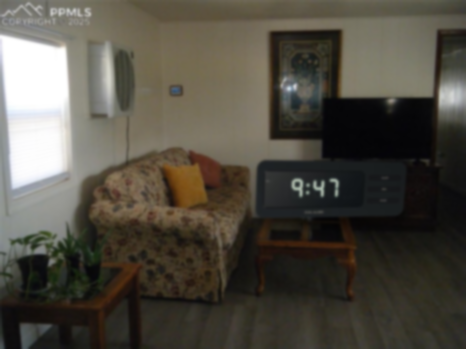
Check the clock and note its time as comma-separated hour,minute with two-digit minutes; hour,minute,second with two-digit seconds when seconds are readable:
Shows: 9,47
